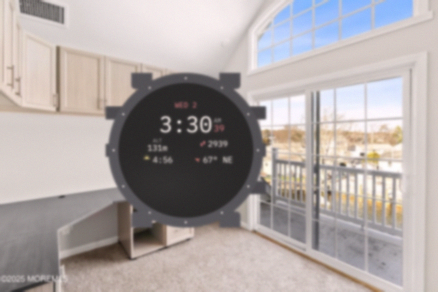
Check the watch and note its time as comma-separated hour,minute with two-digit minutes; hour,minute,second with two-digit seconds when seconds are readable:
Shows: 3,30
